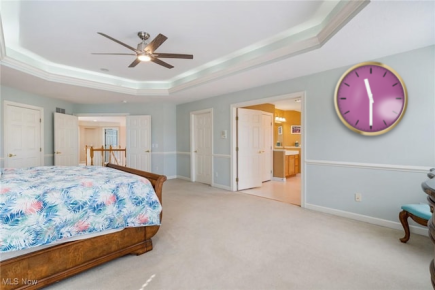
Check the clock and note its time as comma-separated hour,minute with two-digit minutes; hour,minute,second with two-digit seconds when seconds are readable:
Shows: 11,30
